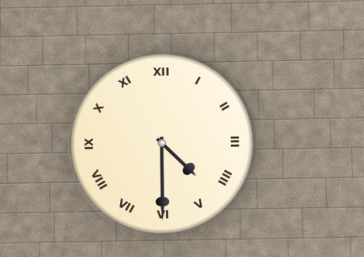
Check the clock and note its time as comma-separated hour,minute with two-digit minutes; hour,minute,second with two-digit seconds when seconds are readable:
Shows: 4,30
